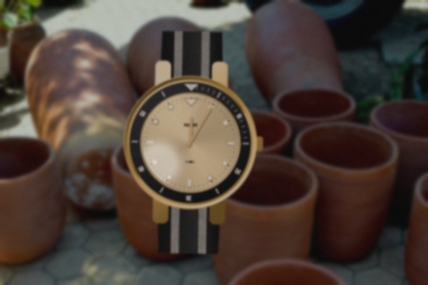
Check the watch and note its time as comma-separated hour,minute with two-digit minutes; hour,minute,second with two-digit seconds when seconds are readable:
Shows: 12,05
